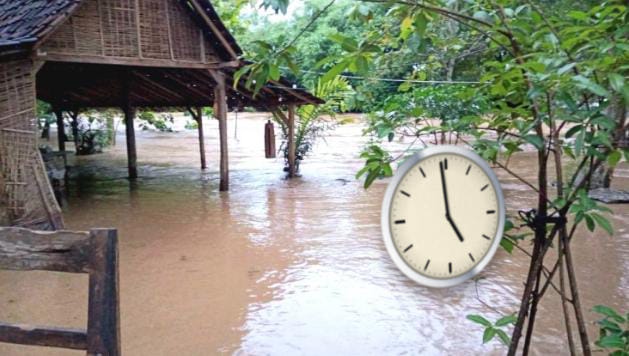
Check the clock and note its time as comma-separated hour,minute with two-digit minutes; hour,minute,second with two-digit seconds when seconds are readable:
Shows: 4,59
